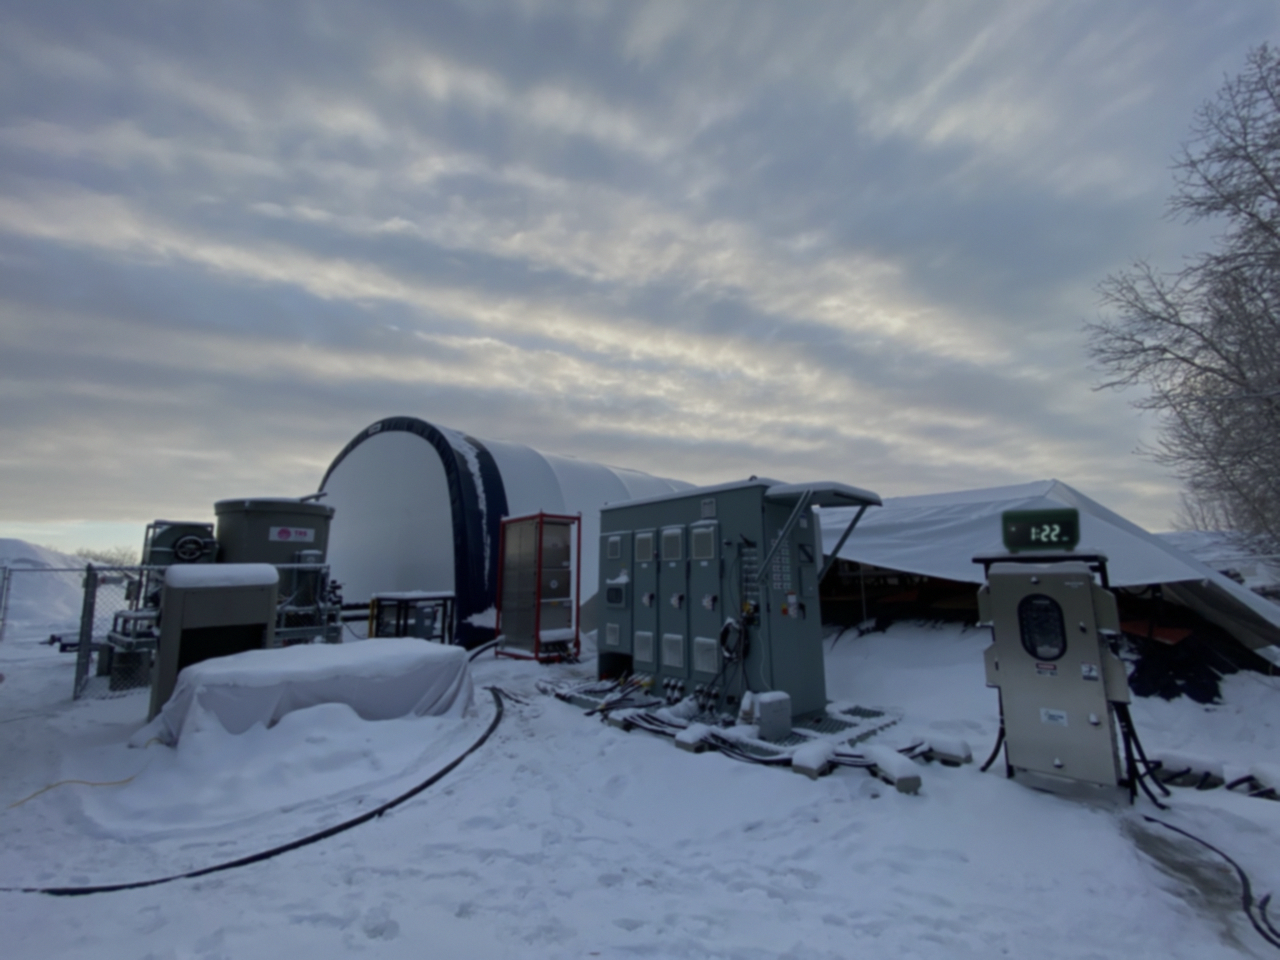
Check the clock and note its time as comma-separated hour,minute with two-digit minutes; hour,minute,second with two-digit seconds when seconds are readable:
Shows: 1,22
